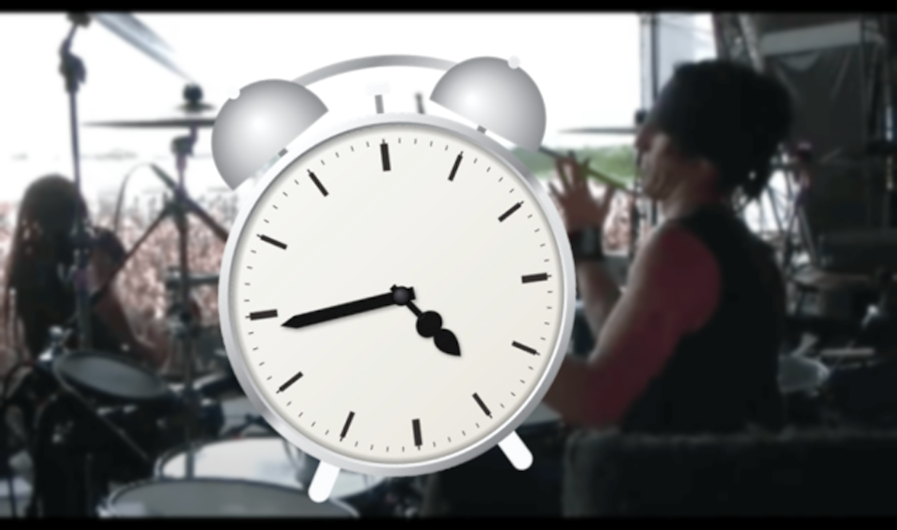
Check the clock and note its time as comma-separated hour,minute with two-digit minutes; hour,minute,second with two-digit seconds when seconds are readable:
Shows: 4,44
